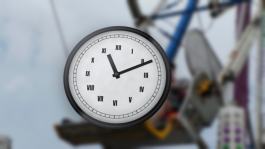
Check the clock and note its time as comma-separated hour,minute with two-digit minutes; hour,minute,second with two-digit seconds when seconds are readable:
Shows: 11,11
